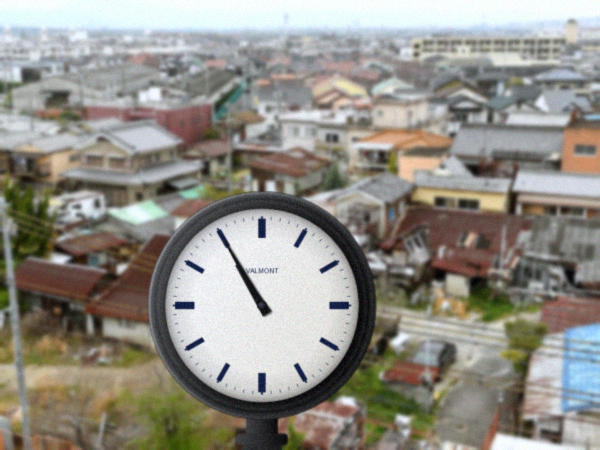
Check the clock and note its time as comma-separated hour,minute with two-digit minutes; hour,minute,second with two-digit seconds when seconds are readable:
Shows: 10,55
